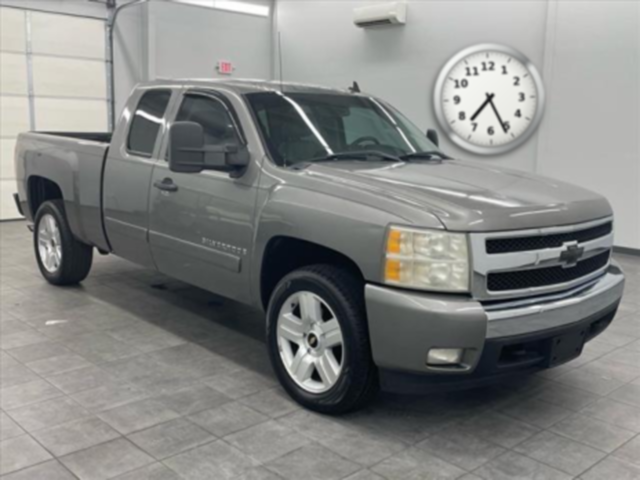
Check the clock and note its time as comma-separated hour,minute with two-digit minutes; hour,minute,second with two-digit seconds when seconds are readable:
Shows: 7,26
